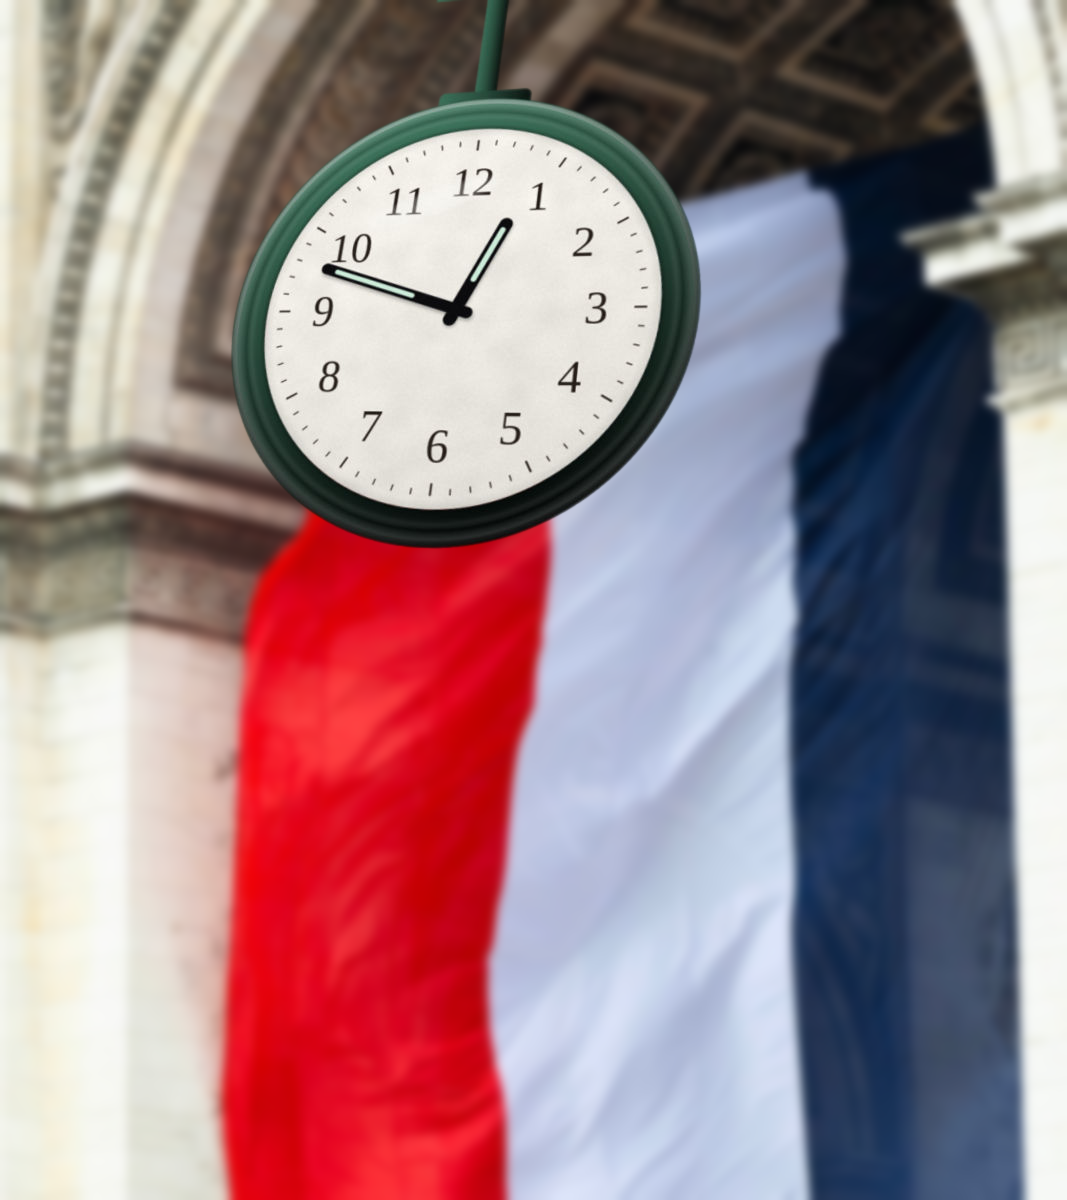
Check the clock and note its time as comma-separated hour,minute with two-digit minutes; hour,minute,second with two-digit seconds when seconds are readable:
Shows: 12,48
